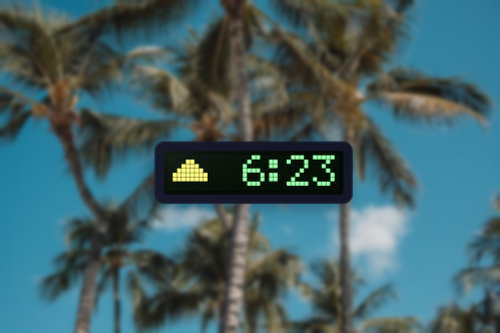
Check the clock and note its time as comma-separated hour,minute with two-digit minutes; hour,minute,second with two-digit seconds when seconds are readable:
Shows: 6,23
